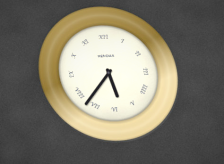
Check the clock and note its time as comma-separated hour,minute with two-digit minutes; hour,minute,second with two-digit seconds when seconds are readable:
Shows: 5,37
